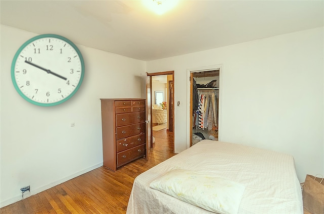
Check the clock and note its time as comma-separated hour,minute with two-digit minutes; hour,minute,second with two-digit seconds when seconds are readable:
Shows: 3,49
